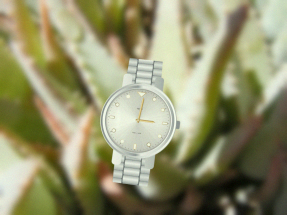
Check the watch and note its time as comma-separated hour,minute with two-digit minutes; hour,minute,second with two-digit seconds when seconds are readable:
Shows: 3,01
